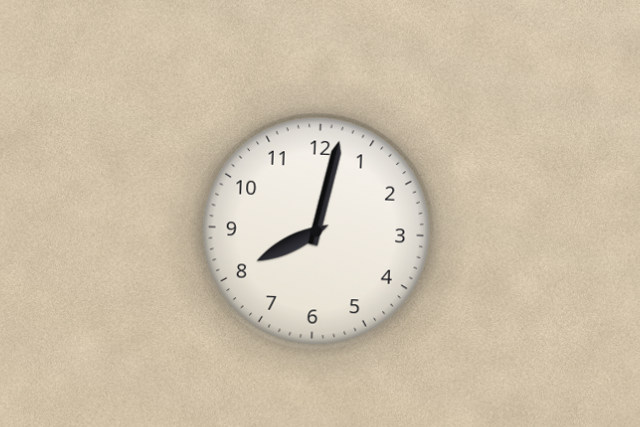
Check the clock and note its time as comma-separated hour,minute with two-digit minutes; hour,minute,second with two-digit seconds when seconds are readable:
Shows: 8,02
